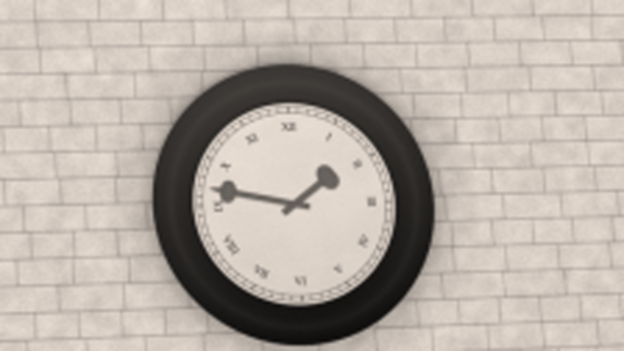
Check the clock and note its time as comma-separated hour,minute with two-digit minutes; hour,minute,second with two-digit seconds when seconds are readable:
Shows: 1,47
